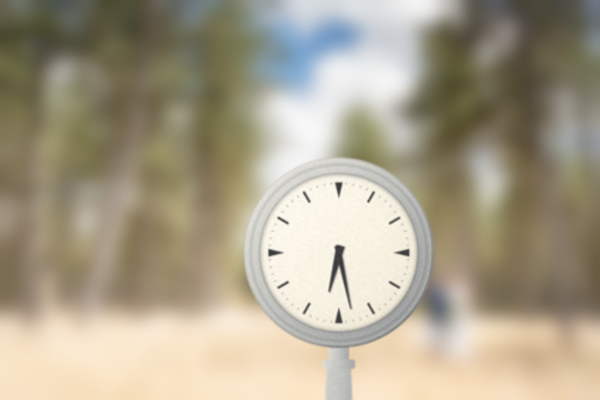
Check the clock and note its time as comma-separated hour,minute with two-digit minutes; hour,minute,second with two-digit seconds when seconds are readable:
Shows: 6,28
